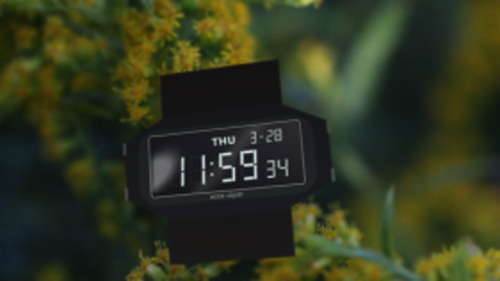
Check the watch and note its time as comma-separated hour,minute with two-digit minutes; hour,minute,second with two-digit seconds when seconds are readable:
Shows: 11,59,34
